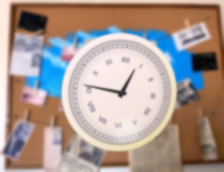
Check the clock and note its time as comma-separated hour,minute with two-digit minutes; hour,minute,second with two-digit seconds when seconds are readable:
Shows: 12,46
